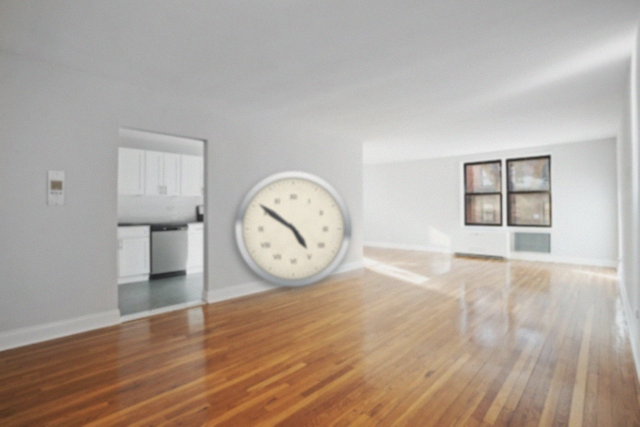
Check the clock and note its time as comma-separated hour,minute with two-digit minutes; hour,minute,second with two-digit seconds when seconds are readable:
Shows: 4,51
